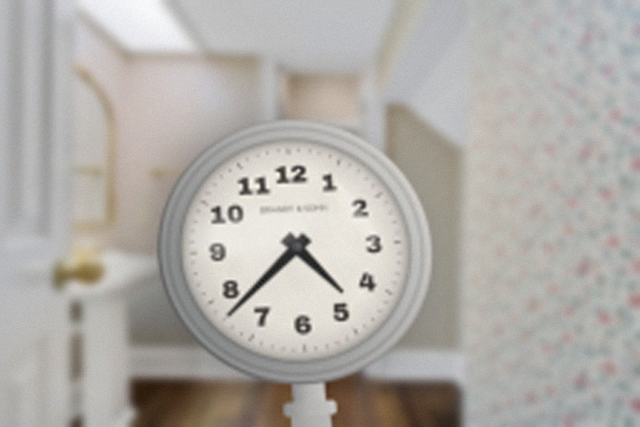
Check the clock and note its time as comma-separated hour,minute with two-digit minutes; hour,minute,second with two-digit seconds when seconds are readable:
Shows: 4,38
